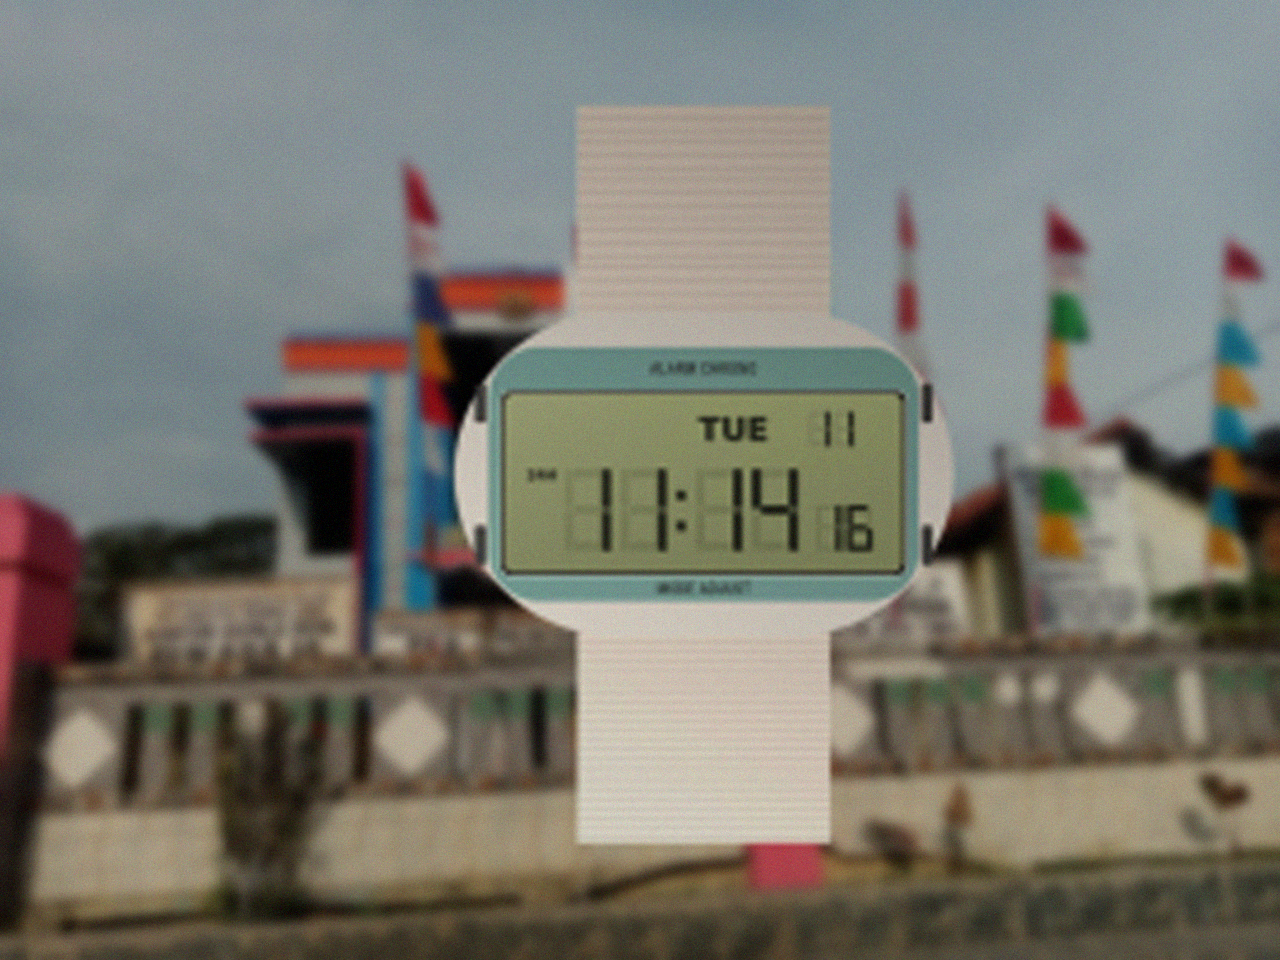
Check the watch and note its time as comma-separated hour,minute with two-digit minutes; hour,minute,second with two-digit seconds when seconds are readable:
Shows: 11,14,16
